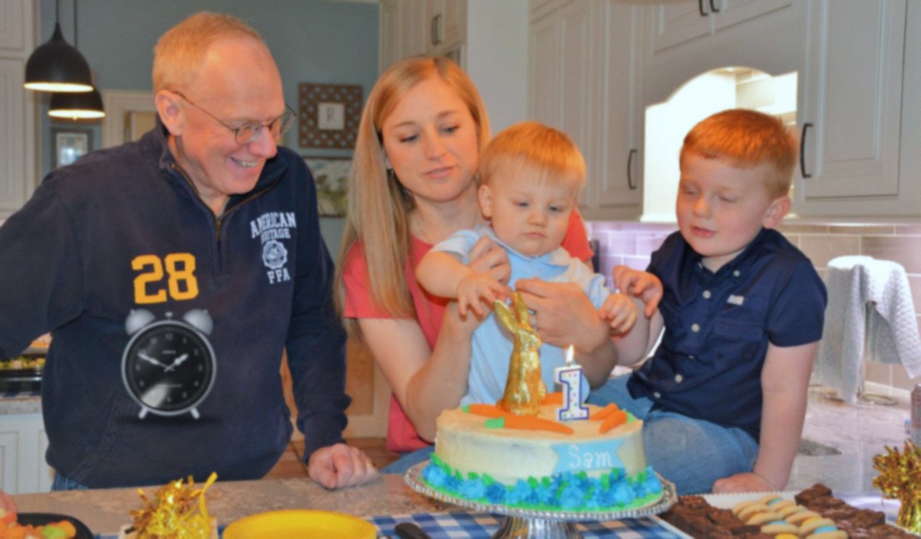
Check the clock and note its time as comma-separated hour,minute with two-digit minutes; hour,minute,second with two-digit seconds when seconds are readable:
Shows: 1,49
